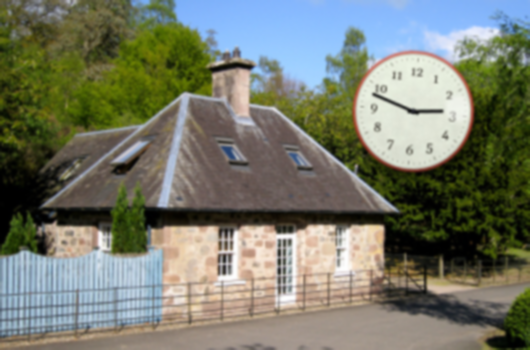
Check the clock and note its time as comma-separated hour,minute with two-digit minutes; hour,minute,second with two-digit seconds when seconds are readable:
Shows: 2,48
